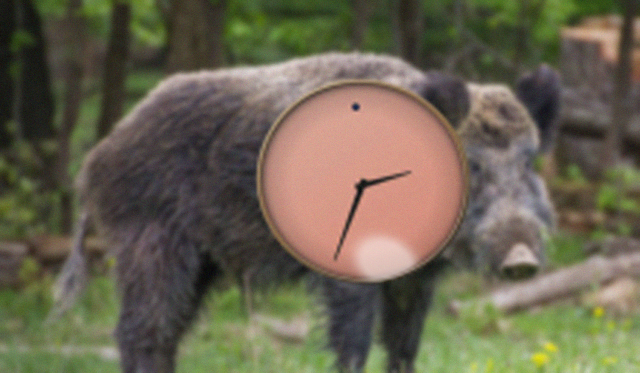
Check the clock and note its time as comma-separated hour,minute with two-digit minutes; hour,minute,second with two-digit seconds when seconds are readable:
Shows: 2,34
